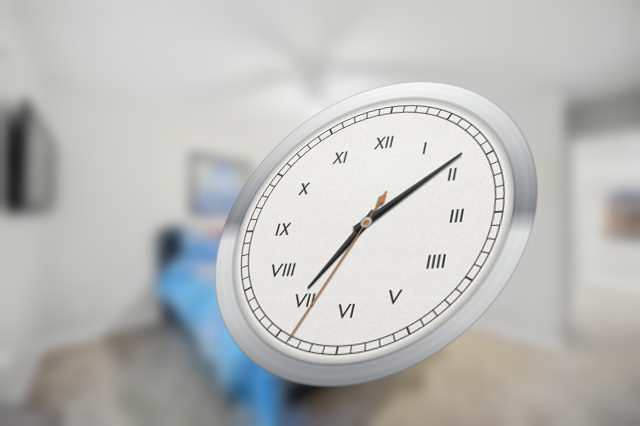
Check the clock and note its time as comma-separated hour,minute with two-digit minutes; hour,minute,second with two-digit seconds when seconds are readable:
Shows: 7,08,34
